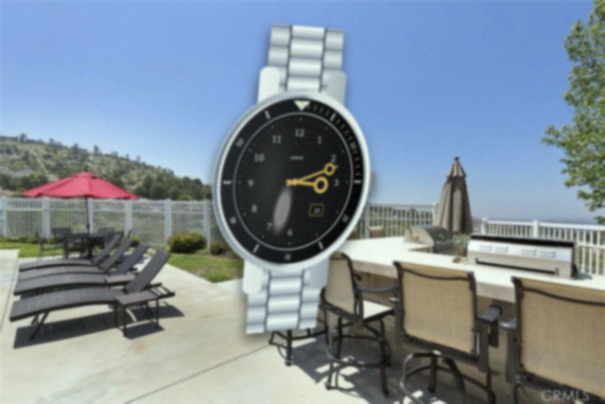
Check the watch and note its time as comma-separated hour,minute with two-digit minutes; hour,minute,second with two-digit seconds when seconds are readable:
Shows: 3,12
